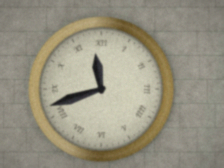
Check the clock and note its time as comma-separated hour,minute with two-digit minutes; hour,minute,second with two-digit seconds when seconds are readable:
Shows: 11,42
